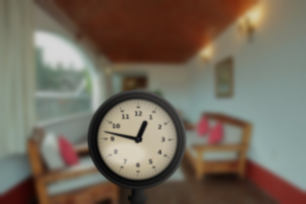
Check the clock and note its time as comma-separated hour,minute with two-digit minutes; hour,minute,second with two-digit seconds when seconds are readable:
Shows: 12,47
